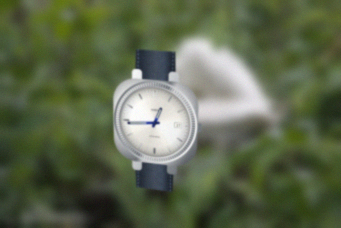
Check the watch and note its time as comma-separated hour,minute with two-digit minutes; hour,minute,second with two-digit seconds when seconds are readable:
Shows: 12,44
